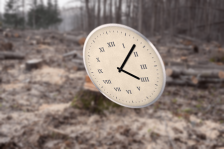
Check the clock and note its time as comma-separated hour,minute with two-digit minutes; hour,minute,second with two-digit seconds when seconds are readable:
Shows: 4,08
